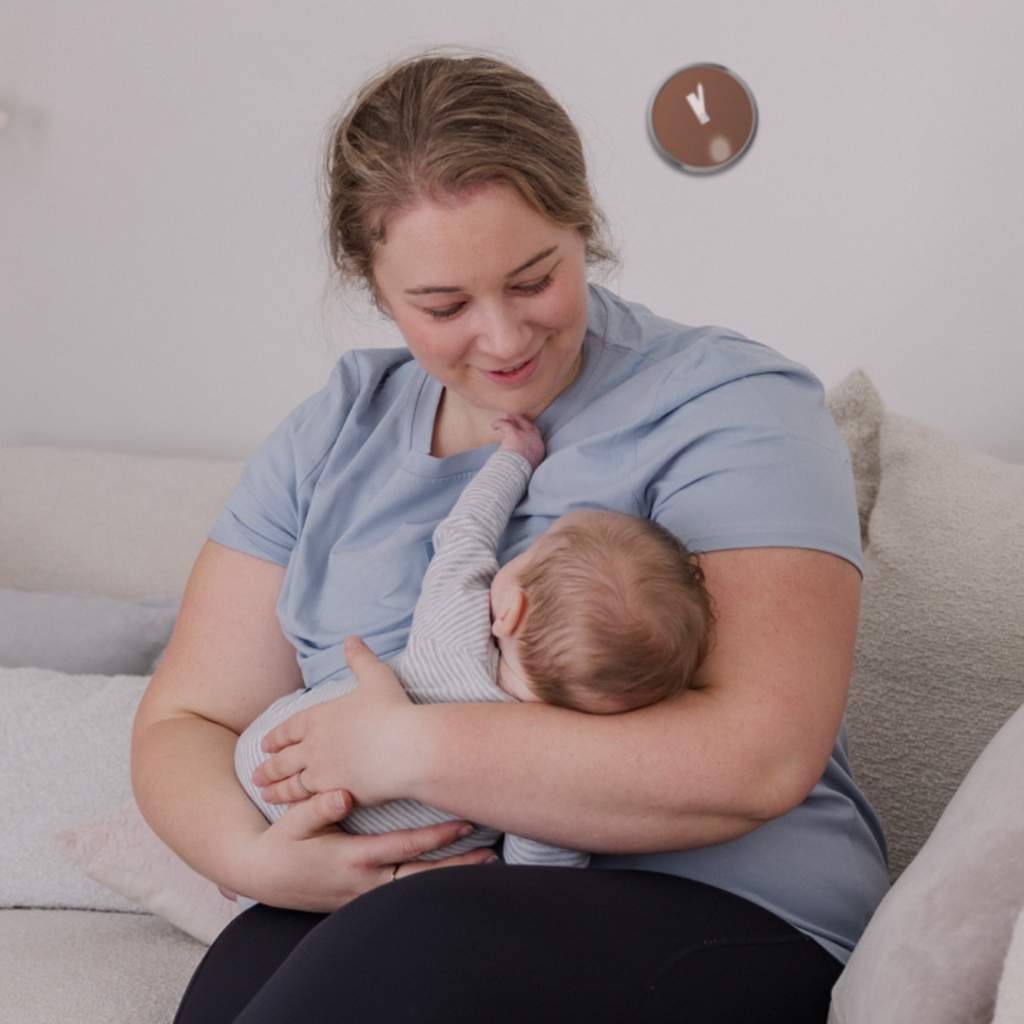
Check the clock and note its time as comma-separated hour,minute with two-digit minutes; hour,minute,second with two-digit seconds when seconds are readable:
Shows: 10,59
